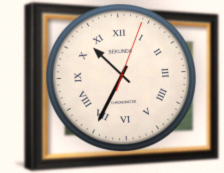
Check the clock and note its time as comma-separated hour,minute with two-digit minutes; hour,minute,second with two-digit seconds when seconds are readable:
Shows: 10,35,04
